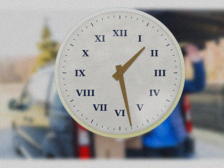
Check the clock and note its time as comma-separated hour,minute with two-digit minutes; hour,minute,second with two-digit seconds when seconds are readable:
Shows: 1,28
